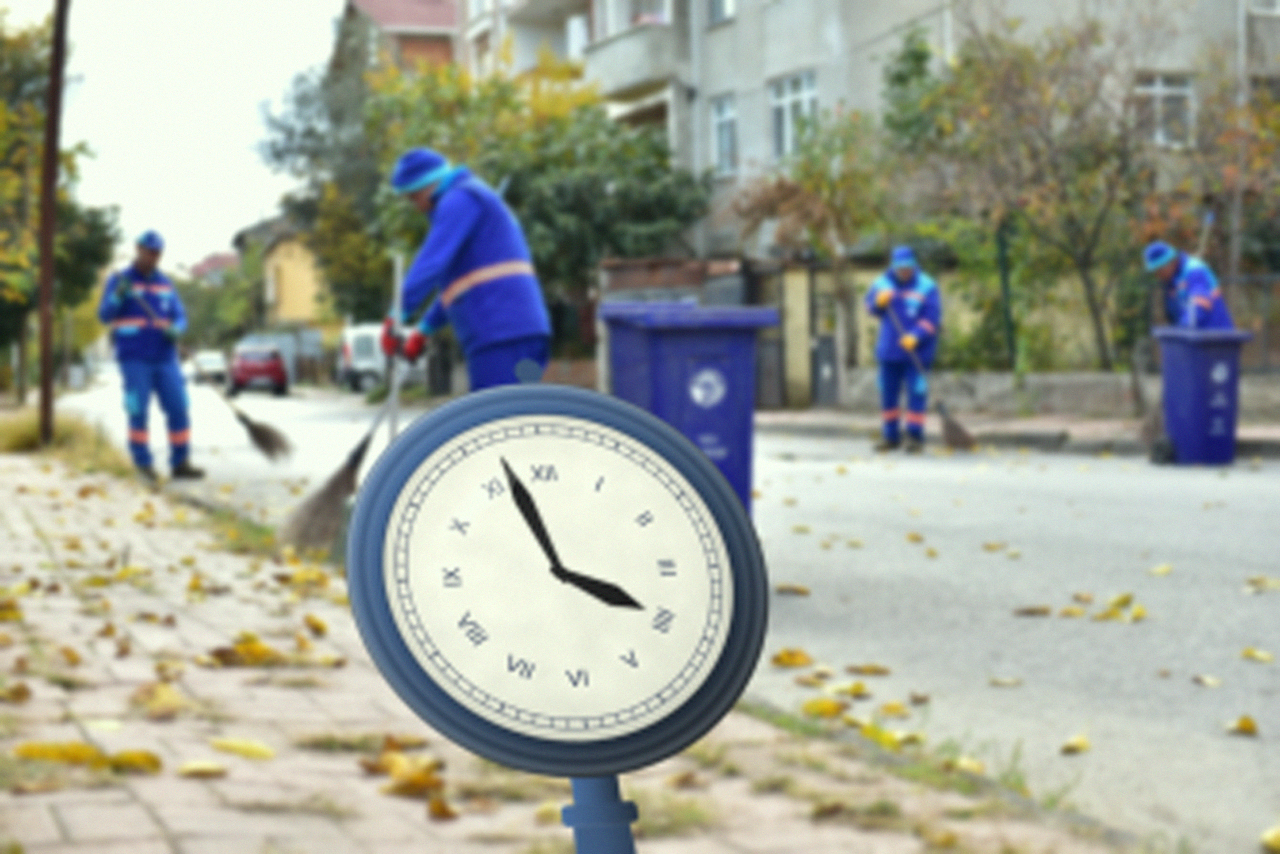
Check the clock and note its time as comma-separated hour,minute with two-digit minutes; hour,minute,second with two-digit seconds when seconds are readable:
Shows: 3,57
